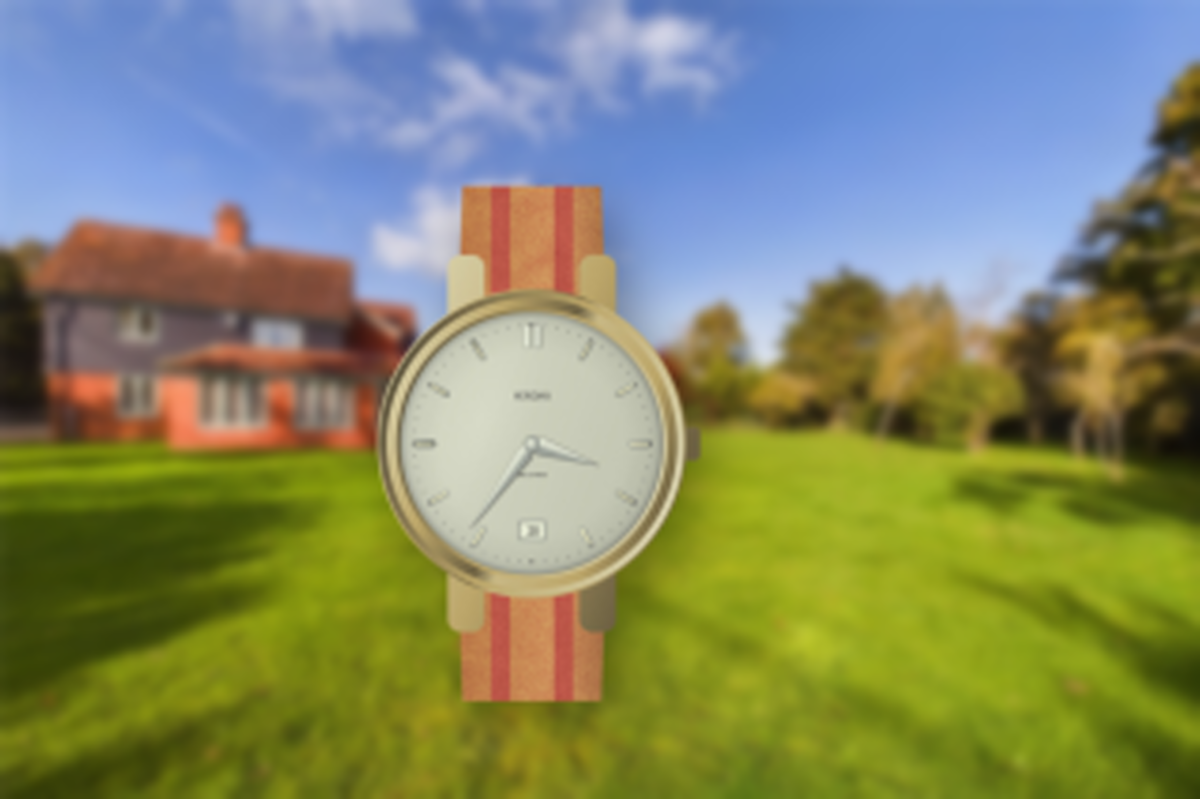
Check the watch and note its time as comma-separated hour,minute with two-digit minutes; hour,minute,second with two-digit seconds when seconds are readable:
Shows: 3,36
